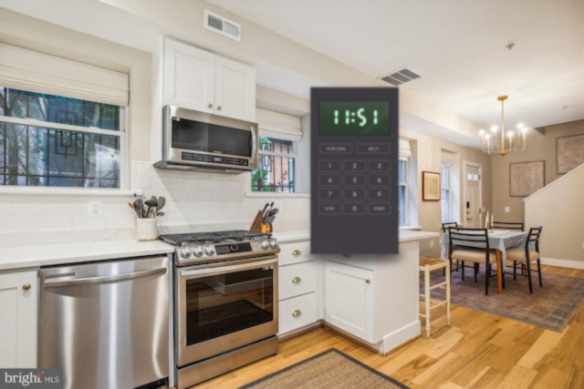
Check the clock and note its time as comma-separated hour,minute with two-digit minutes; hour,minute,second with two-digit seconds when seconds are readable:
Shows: 11,51
